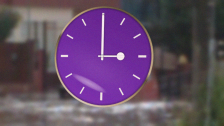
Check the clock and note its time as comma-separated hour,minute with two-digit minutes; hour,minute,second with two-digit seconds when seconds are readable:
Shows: 3,00
